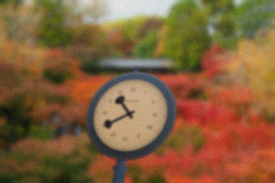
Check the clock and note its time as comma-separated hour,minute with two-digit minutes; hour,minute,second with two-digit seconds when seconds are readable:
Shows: 10,40
